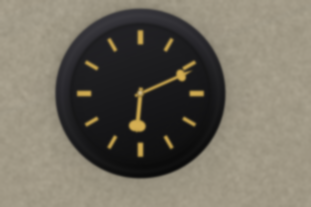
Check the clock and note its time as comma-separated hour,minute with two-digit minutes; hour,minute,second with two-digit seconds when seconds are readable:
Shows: 6,11
